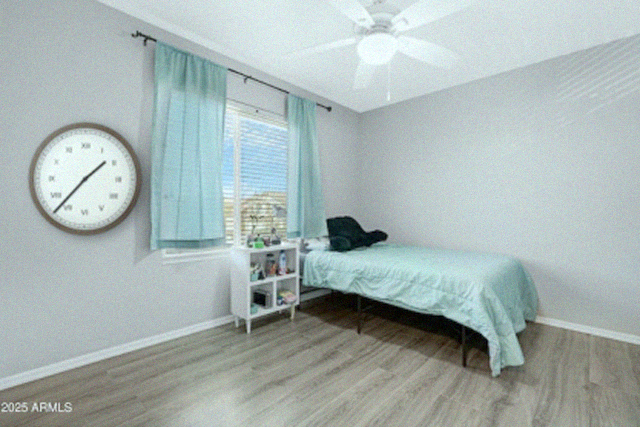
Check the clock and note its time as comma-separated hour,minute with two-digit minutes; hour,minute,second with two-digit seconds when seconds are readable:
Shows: 1,37
